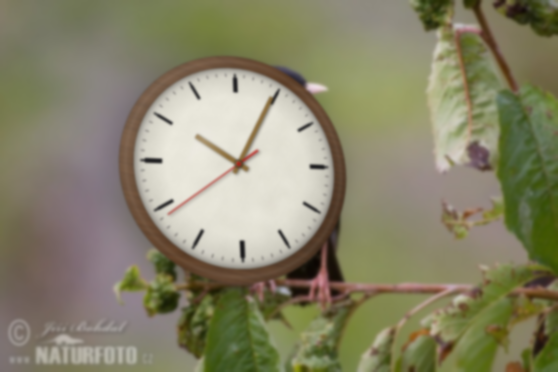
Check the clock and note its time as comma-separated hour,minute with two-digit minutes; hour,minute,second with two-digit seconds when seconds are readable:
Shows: 10,04,39
